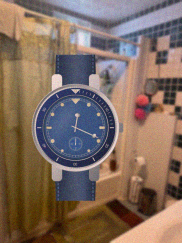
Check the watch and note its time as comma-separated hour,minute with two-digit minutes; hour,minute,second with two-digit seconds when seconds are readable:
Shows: 12,19
